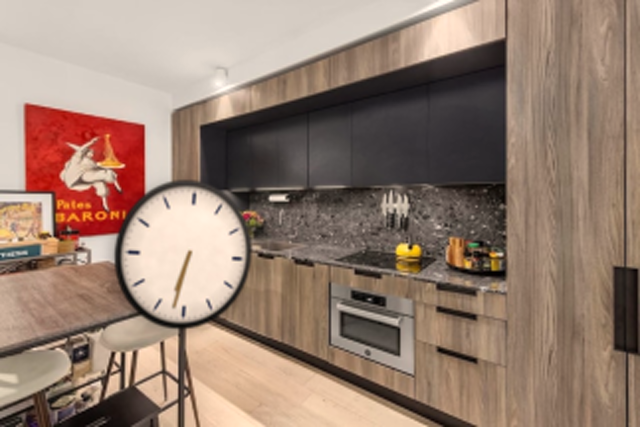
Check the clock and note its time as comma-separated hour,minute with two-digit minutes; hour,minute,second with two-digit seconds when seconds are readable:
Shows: 6,32
